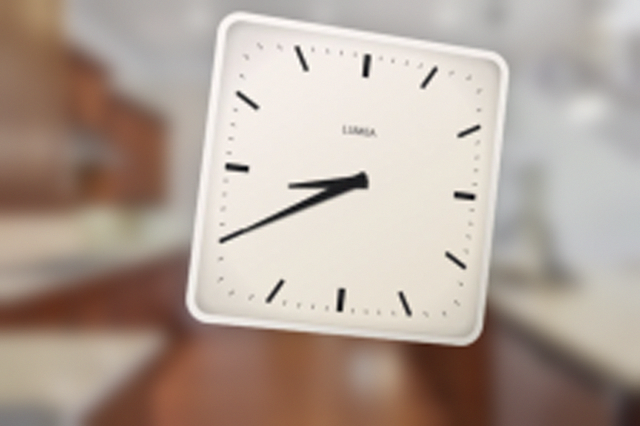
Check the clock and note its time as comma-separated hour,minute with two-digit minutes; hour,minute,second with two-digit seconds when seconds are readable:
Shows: 8,40
